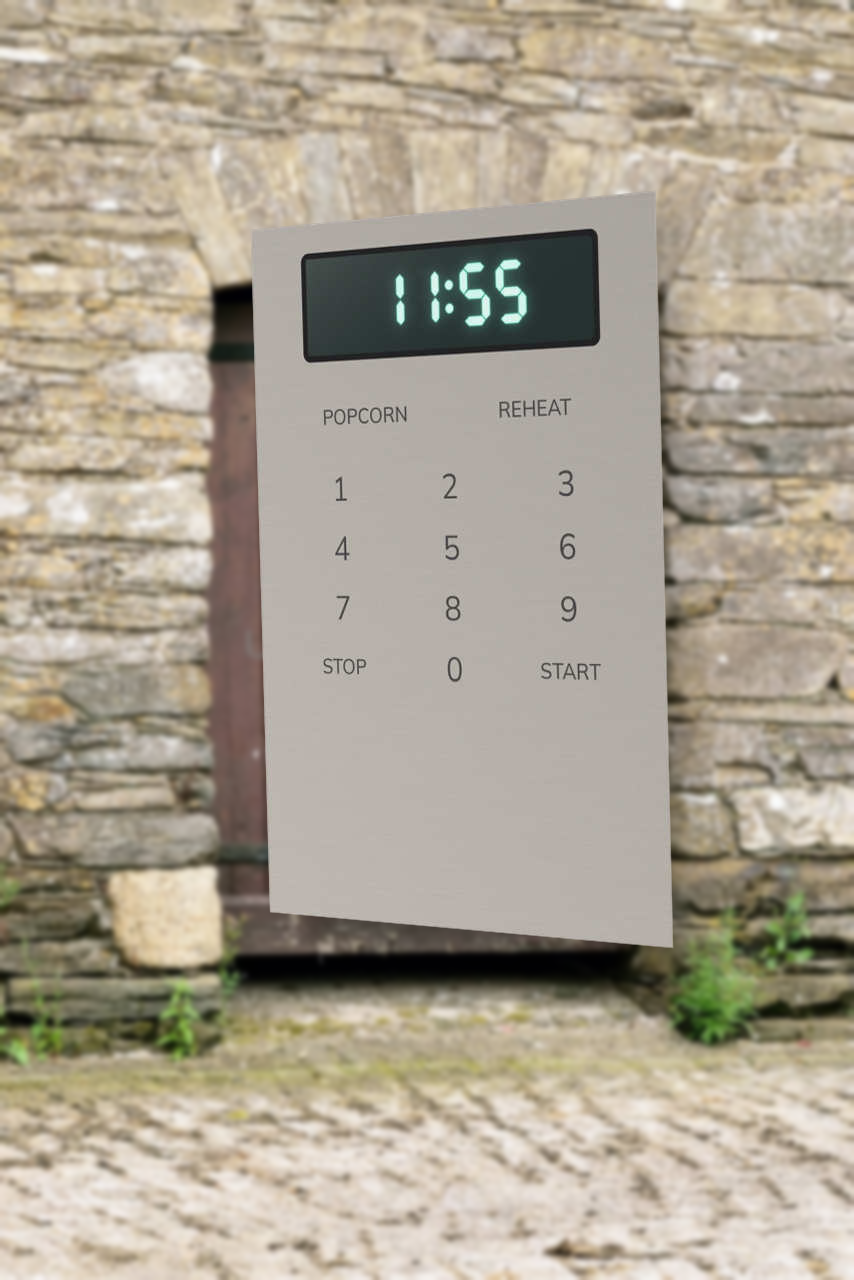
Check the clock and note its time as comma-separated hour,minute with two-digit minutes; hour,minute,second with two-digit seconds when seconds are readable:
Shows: 11,55
